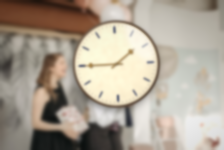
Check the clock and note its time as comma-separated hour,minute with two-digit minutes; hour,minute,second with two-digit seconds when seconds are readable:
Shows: 1,45
